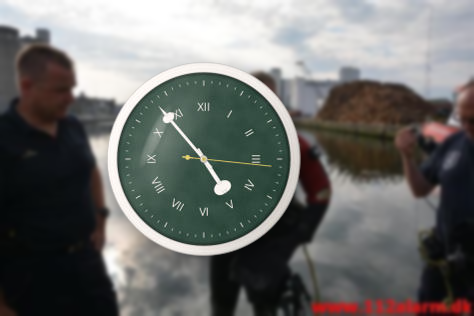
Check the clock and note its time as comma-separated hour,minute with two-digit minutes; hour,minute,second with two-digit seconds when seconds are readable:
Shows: 4,53,16
